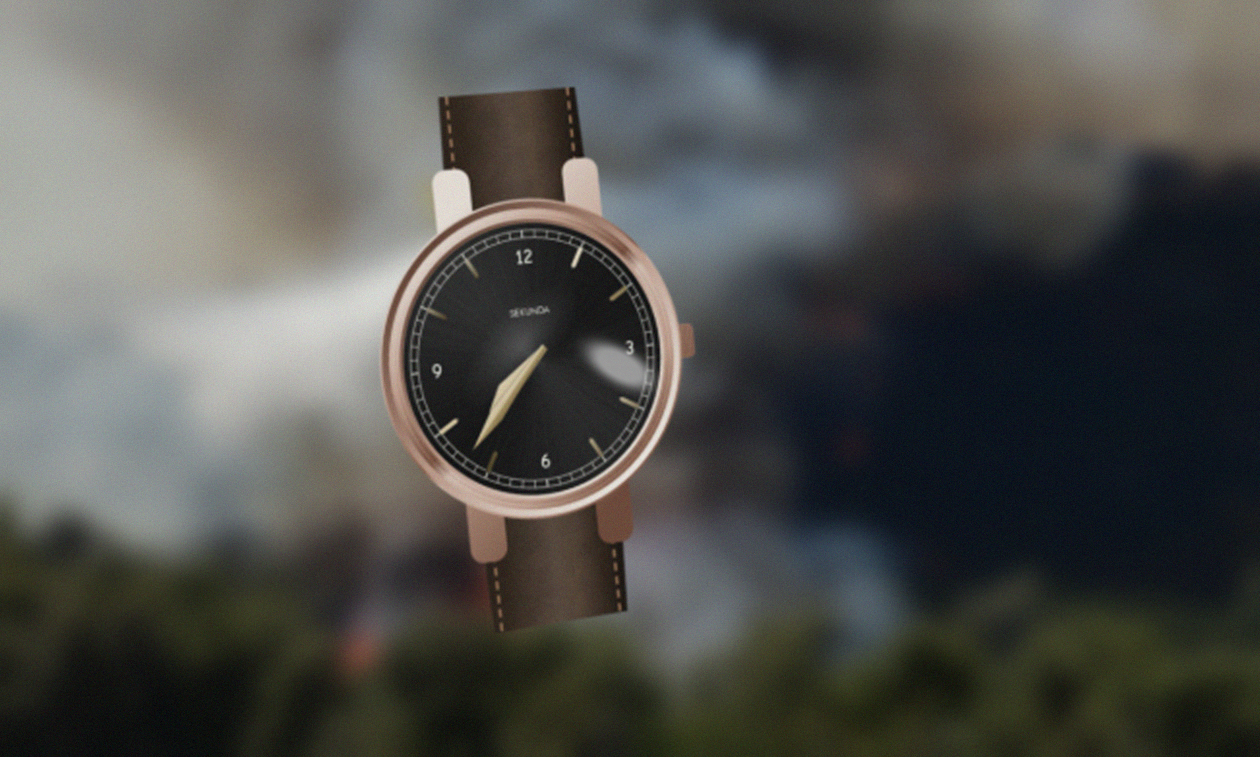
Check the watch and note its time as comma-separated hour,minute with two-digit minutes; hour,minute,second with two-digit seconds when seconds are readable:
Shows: 7,37
